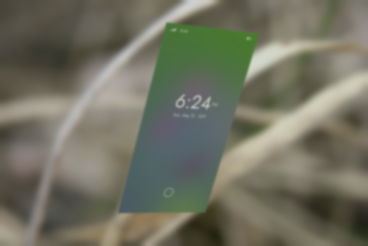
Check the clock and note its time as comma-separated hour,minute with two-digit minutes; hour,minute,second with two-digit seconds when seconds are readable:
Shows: 6,24
